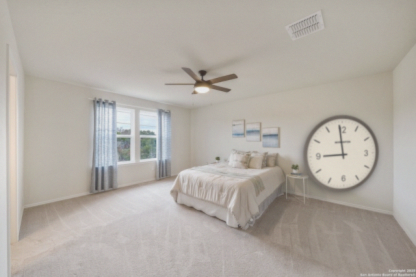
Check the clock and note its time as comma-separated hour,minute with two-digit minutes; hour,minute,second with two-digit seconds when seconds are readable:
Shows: 8,59
